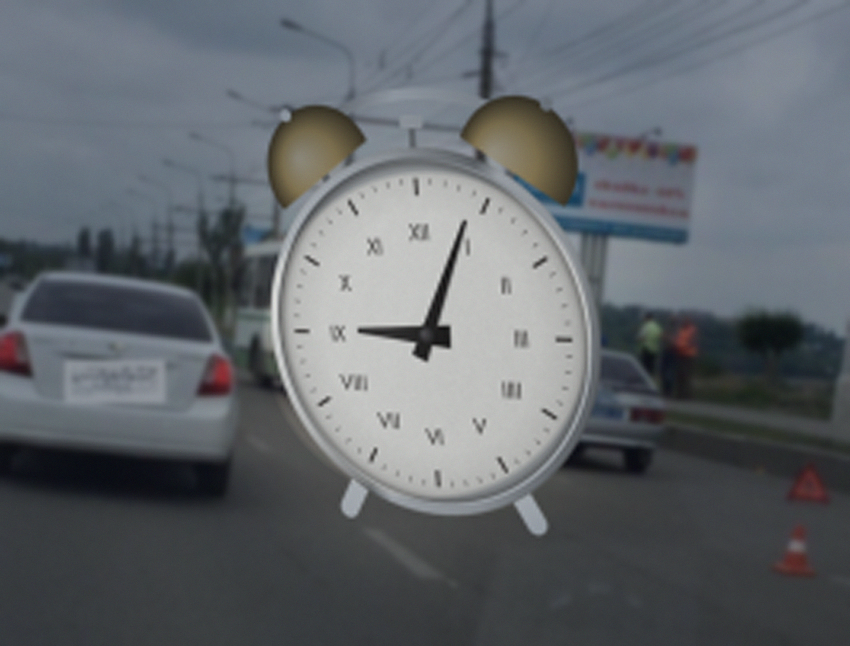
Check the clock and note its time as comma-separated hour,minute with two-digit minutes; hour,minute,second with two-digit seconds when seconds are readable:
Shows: 9,04
